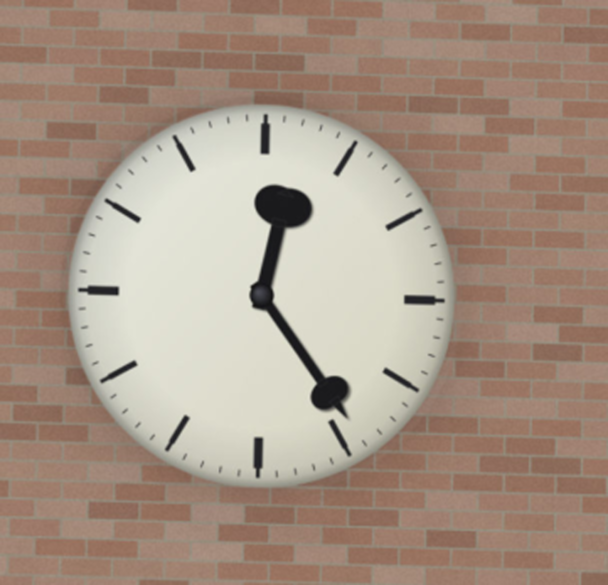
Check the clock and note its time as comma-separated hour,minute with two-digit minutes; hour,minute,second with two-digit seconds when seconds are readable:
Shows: 12,24
